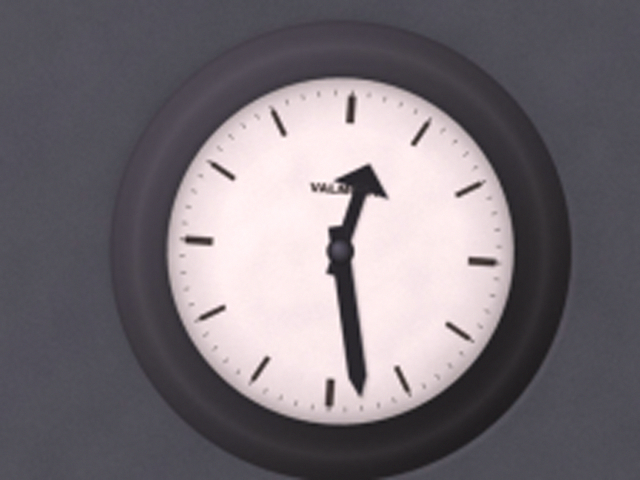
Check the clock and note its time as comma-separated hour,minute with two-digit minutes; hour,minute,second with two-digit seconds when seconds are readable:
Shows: 12,28
